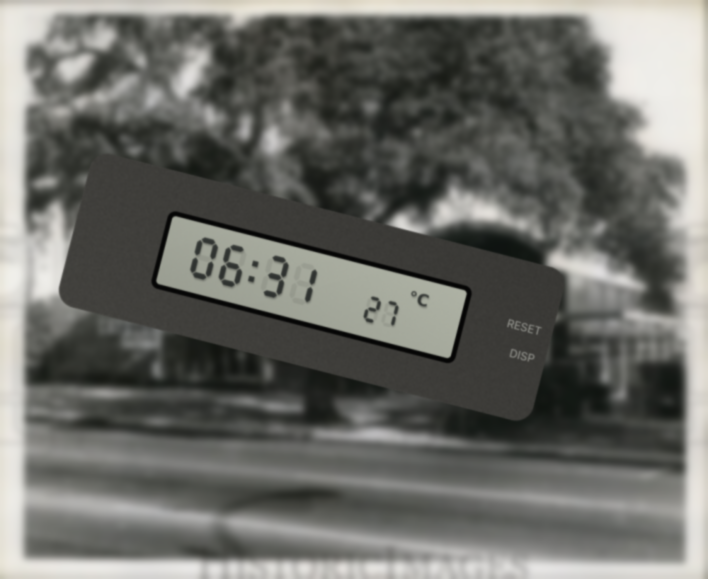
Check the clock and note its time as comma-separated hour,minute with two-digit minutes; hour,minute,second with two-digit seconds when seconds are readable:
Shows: 6,31
